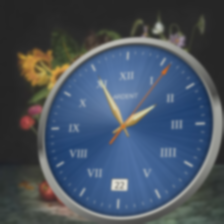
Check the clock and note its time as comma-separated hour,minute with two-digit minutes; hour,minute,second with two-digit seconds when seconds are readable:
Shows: 1,55,06
